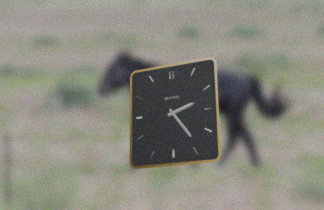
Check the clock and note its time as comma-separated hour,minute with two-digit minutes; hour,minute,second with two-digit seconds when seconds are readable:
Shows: 2,24
